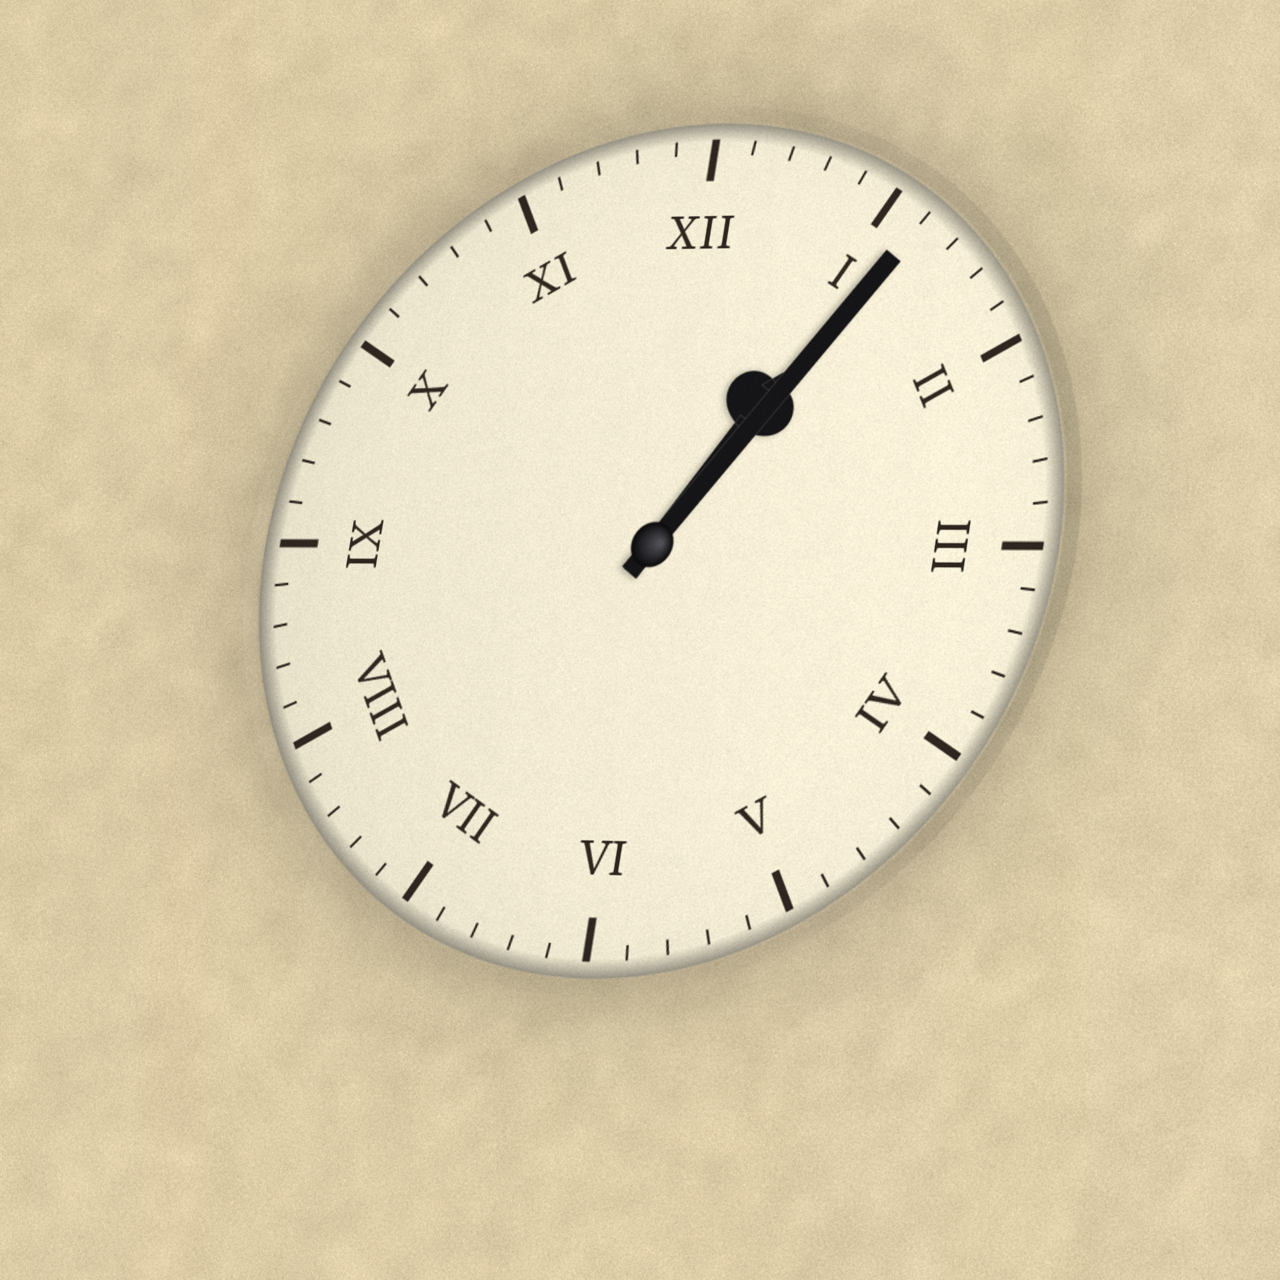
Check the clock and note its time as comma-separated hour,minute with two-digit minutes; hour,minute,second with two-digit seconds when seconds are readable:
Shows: 1,06
